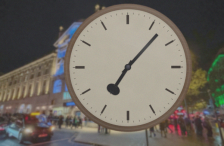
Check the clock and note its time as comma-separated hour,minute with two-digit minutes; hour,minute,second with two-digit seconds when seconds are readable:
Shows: 7,07
